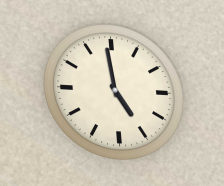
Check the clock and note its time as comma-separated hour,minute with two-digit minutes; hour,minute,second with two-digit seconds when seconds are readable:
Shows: 4,59
